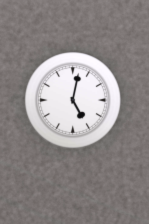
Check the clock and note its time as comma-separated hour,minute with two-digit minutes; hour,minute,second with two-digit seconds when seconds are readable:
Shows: 5,02
